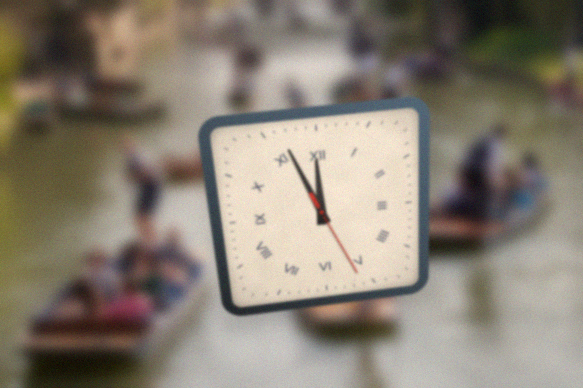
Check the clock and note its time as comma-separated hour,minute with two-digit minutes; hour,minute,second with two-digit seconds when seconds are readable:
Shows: 11,56,26
